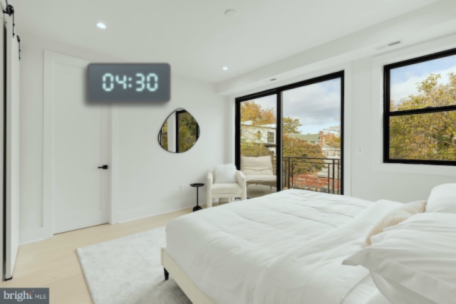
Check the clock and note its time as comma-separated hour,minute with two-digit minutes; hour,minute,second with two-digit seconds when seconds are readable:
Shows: 4,30
